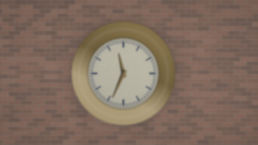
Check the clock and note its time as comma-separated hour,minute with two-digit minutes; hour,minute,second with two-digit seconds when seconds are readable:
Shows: 11,34
